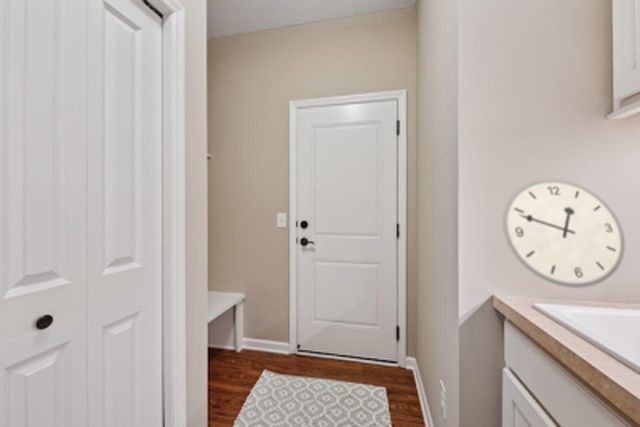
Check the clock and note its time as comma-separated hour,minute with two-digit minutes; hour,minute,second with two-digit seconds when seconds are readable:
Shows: 12,49
